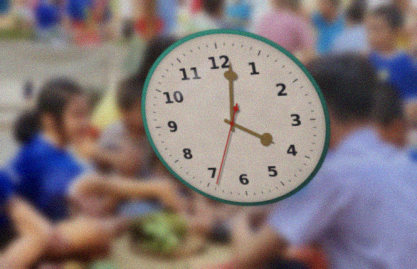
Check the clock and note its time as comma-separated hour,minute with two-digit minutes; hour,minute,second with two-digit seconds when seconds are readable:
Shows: 4,01,34
